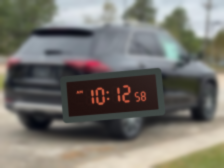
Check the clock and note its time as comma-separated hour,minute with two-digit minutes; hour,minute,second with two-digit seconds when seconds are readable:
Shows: 10,12,58
